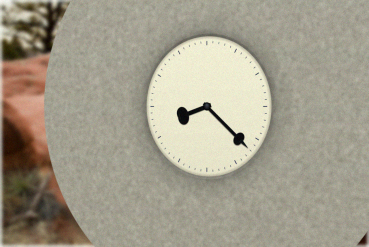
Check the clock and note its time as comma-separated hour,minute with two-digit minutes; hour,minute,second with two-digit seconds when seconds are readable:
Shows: 8,22
